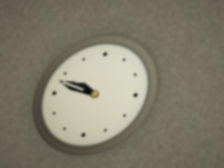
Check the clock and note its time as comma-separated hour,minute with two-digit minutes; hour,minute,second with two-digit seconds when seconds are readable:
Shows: 9,48
